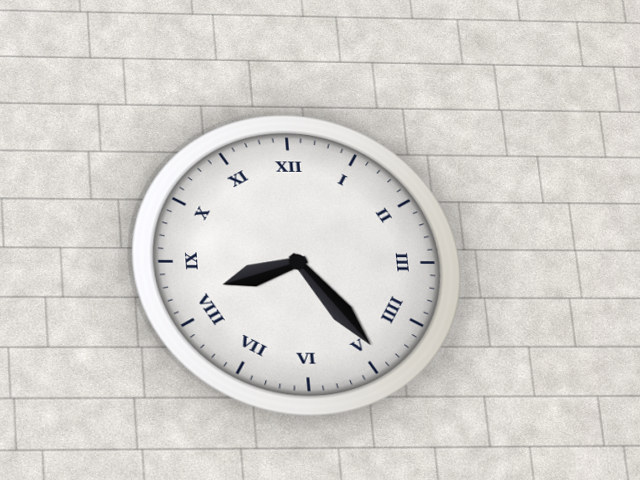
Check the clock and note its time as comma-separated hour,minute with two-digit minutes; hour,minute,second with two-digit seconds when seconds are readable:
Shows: 8,24
